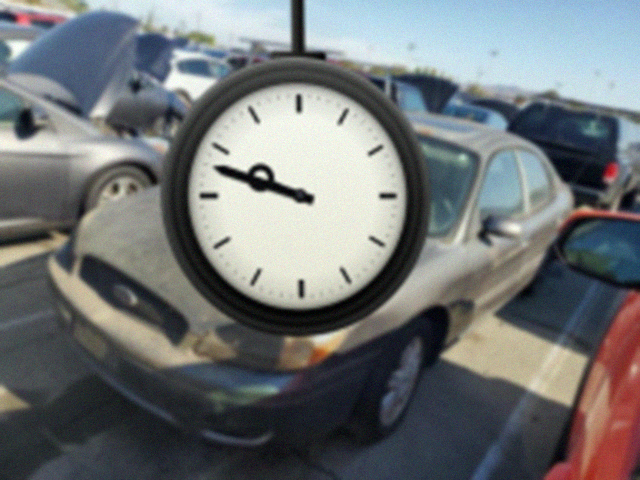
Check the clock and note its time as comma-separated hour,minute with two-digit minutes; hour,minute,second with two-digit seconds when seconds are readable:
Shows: 9,48
